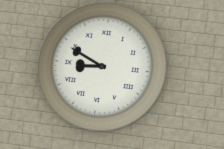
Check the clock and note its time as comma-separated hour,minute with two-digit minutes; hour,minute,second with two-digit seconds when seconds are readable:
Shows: 8,49
